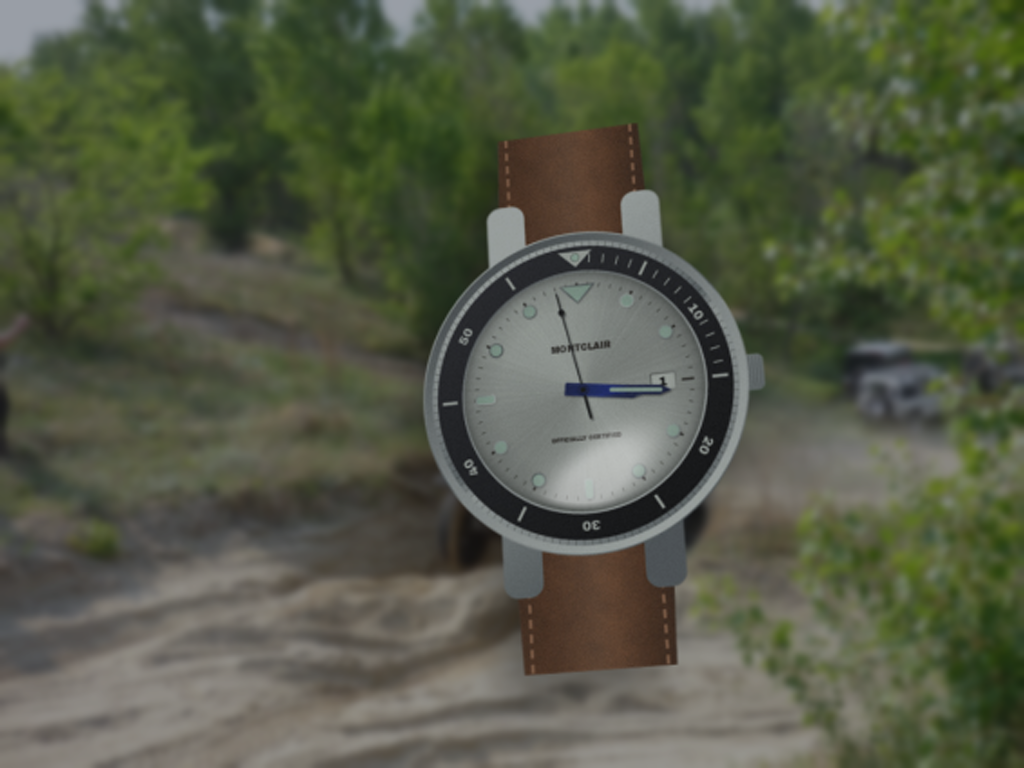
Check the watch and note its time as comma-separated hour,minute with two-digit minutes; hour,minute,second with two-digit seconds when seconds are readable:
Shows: 3,15,58
